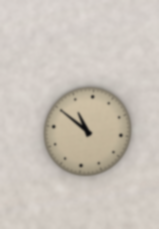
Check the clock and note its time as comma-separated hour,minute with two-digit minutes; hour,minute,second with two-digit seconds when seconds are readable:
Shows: 10,50
